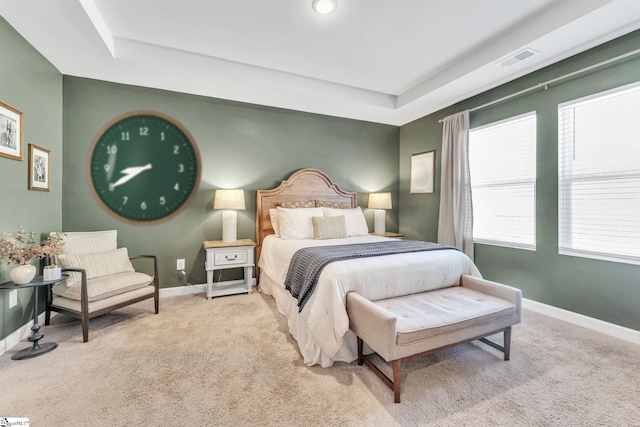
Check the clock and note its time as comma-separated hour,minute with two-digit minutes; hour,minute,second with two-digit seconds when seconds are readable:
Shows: 8,40
